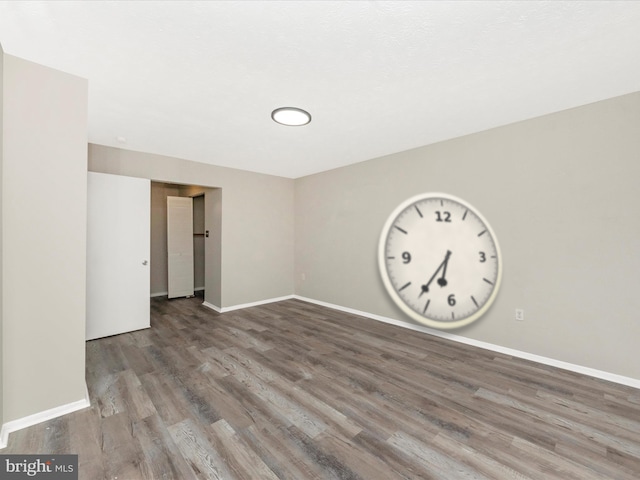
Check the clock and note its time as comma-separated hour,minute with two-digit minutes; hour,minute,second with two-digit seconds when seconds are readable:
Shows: 6,37
